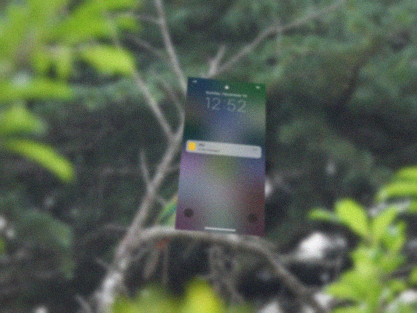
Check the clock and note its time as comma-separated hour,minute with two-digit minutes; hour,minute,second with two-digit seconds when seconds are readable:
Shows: 12,52
